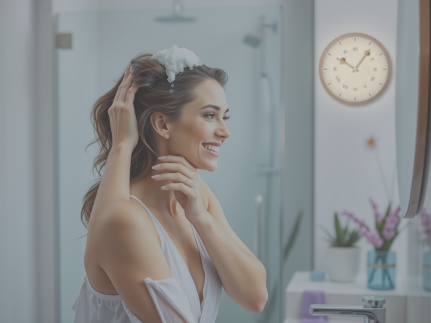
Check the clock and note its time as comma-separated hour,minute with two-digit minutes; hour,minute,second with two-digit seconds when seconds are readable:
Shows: 10,06
